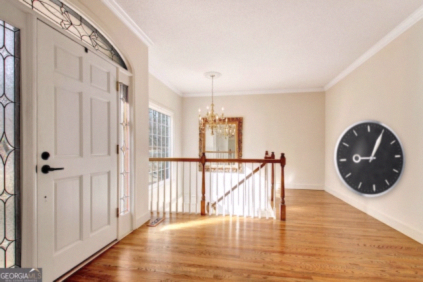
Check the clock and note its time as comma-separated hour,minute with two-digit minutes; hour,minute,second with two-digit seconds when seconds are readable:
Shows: 9,05
